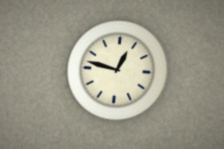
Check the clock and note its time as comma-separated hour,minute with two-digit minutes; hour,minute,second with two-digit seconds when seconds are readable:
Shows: 12,47
